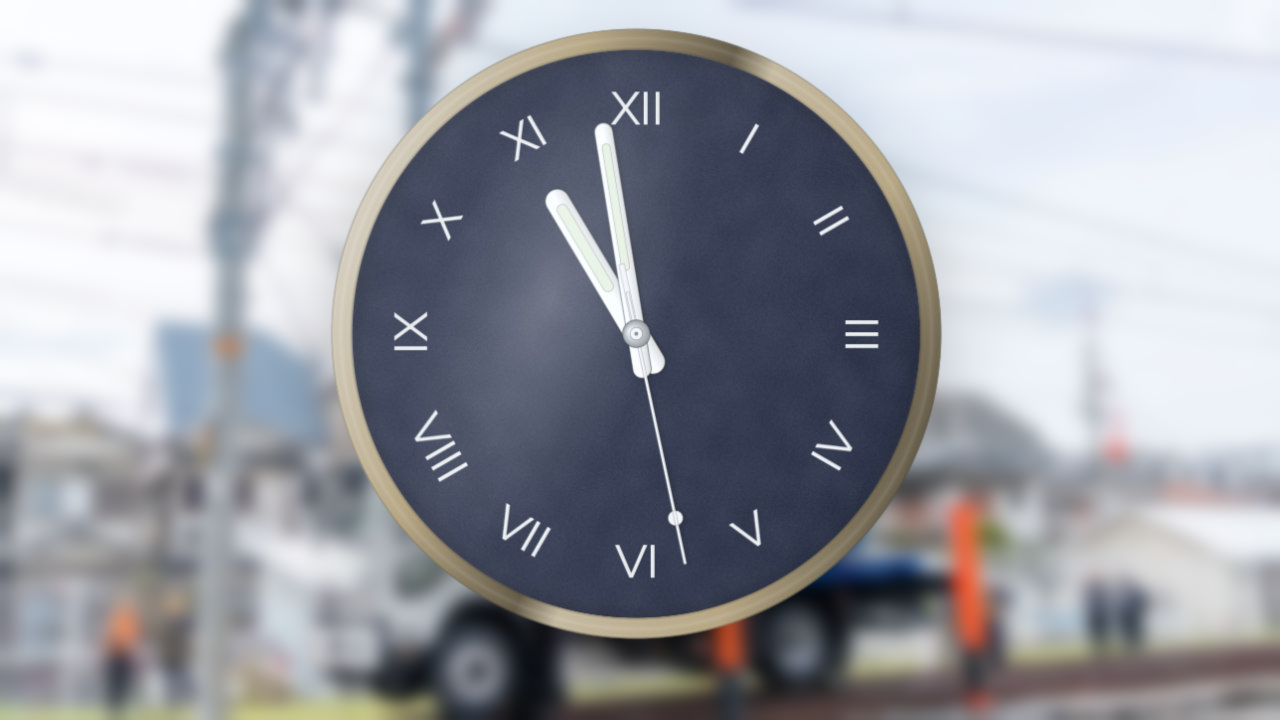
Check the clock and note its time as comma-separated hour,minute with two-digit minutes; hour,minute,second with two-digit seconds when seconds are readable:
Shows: 10,58,28
